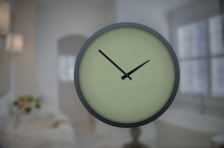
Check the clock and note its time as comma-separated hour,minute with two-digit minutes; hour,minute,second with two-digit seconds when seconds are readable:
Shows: 1,52
